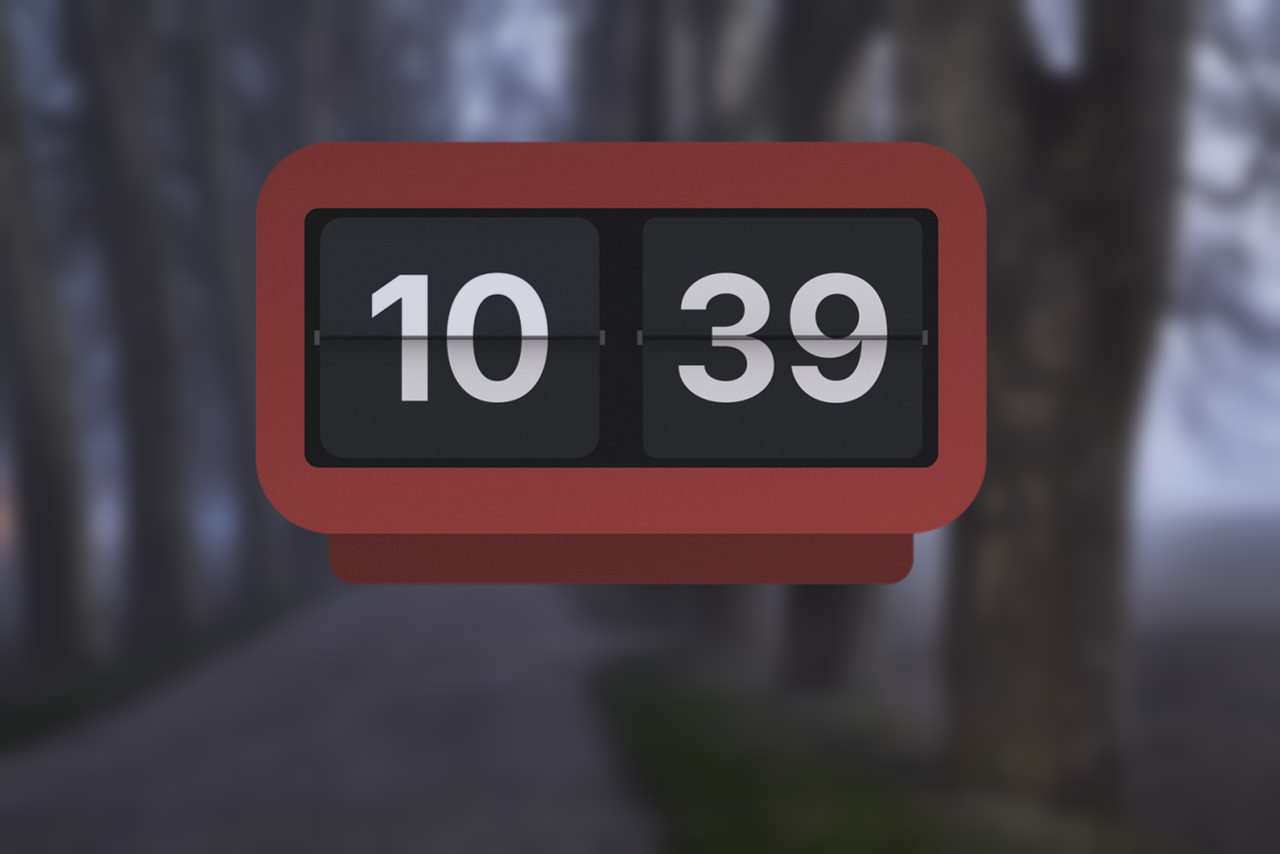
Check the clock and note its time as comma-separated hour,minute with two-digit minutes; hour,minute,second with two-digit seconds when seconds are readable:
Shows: 10,39
